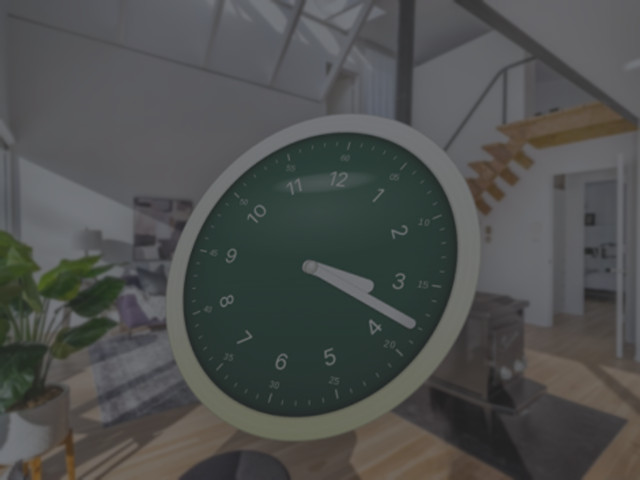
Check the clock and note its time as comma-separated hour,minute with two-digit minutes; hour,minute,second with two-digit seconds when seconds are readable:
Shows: 3,18
